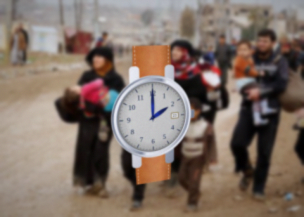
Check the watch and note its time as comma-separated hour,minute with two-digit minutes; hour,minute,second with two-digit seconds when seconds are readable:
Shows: 2,00
